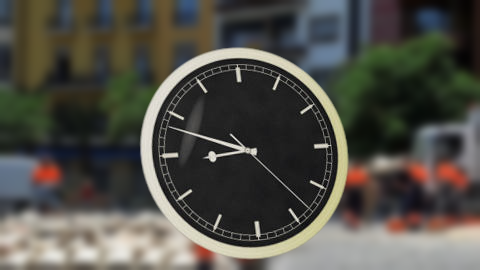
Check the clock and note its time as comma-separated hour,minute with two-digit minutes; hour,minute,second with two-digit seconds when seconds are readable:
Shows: 8,48,23
